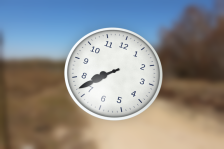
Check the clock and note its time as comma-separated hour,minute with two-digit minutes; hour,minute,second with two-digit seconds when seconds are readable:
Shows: 7,37
